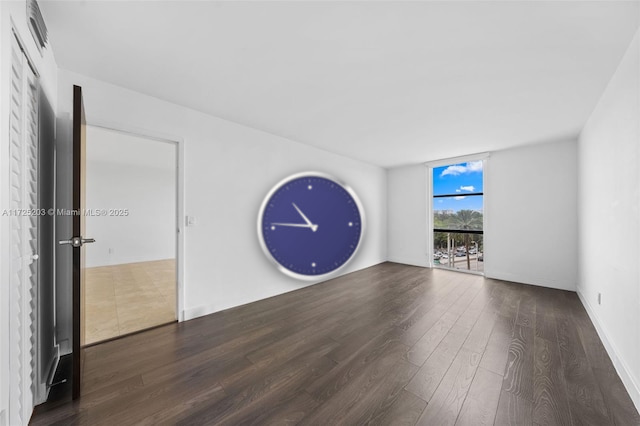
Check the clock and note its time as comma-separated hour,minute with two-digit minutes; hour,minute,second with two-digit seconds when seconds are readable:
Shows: 10,46
